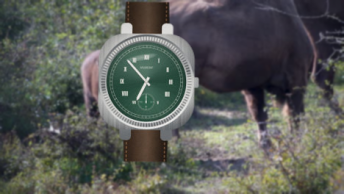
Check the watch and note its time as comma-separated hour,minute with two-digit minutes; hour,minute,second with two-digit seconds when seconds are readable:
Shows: 6,53
